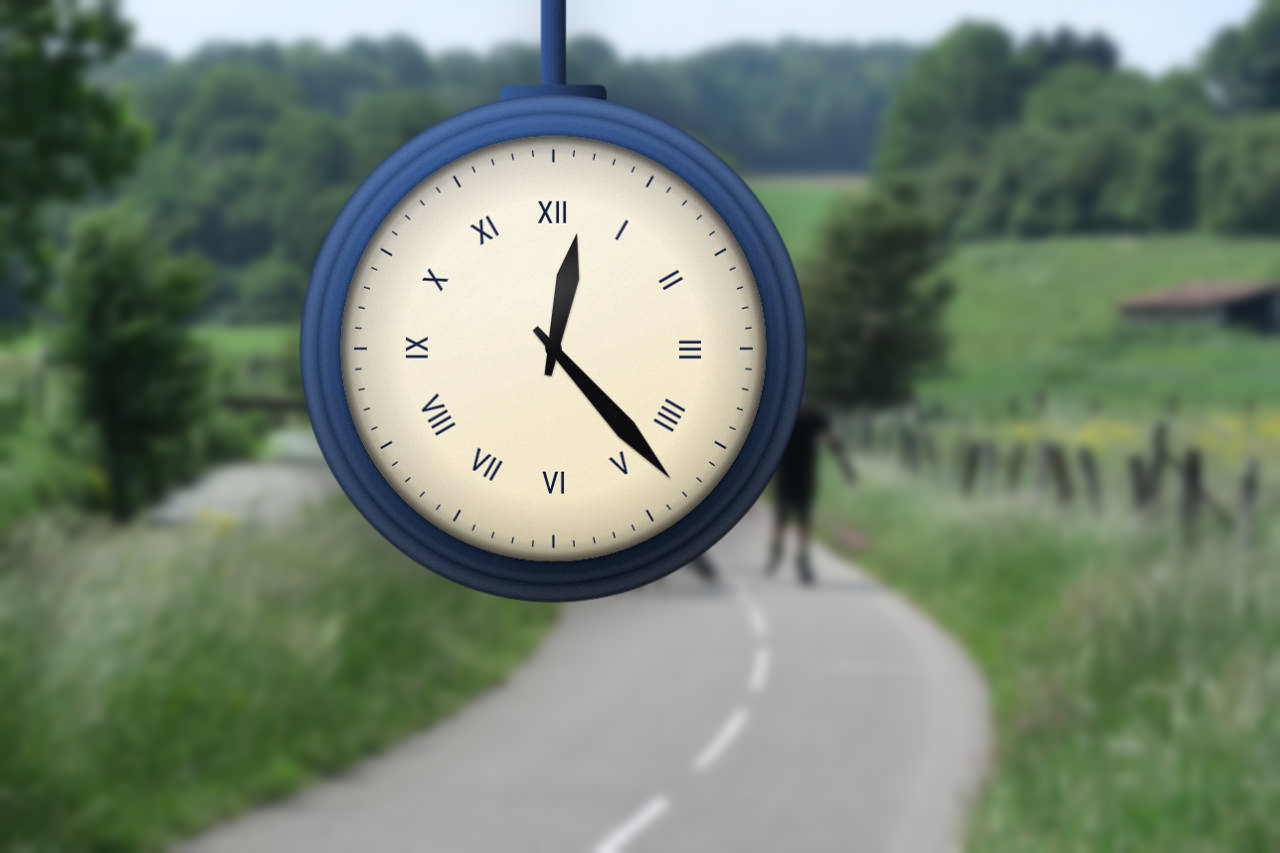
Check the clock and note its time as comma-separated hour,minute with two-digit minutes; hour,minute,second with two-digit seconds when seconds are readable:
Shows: 12,23
